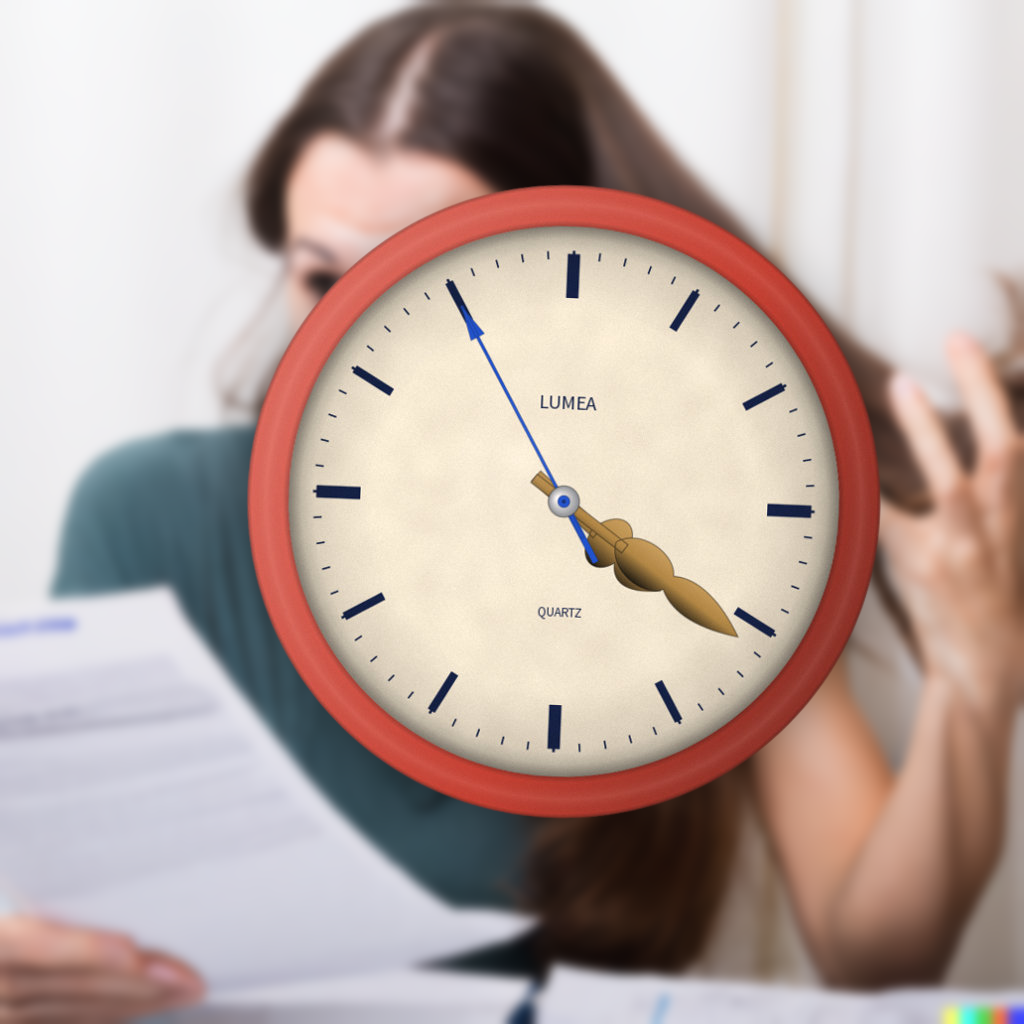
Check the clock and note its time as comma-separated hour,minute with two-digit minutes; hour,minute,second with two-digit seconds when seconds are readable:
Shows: 4,20,55
